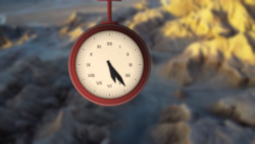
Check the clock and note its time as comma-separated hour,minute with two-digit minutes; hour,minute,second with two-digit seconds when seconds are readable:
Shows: 5,24
